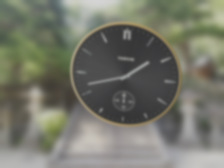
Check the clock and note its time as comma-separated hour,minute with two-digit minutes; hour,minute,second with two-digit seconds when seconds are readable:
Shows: 1,42
